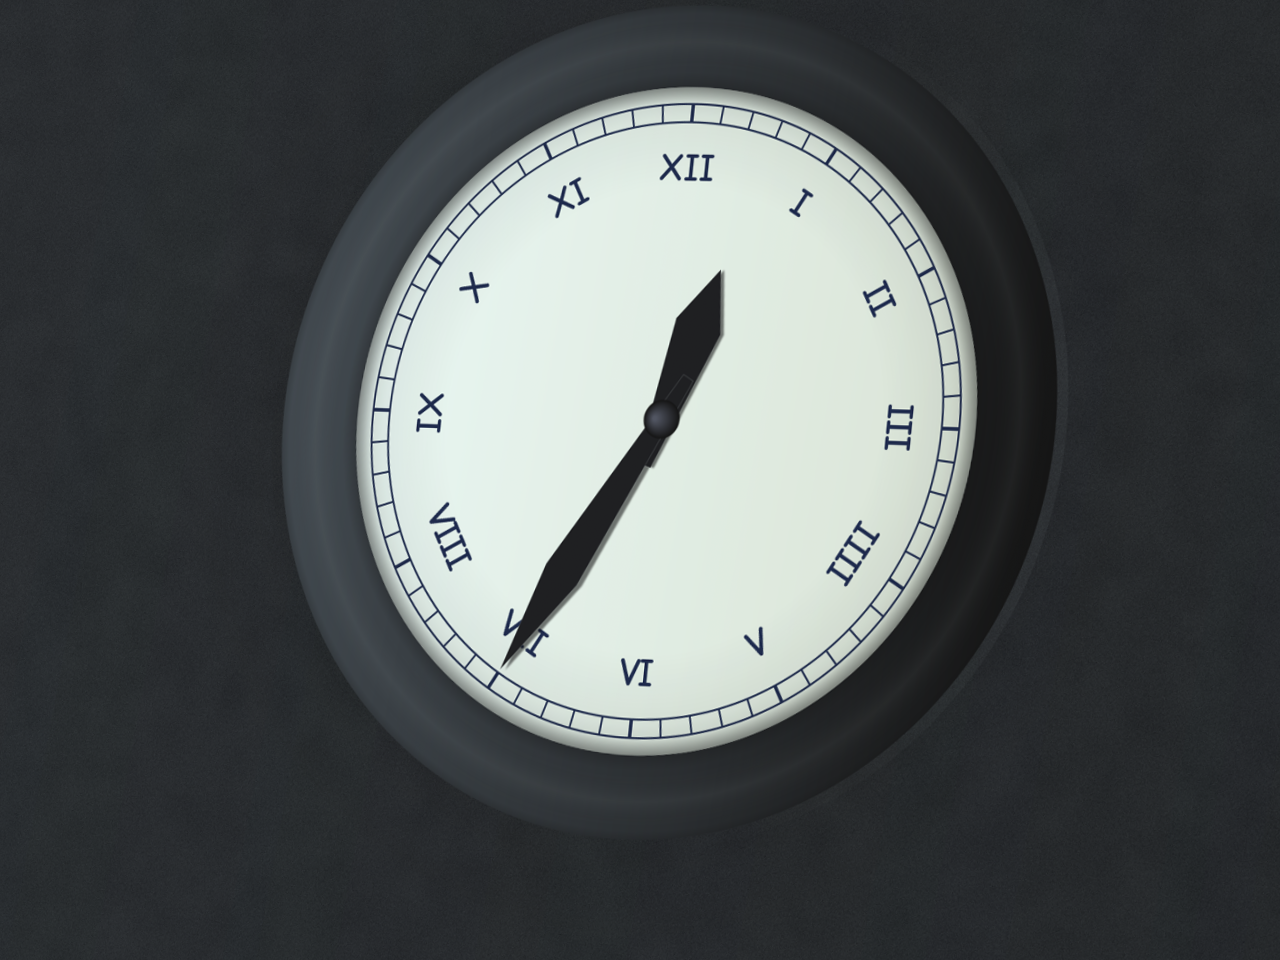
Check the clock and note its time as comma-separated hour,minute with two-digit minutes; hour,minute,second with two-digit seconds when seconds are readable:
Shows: 12,35
